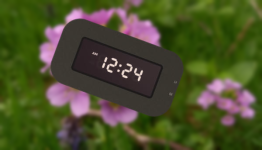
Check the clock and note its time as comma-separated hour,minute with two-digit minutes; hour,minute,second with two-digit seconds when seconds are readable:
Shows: 12,24
